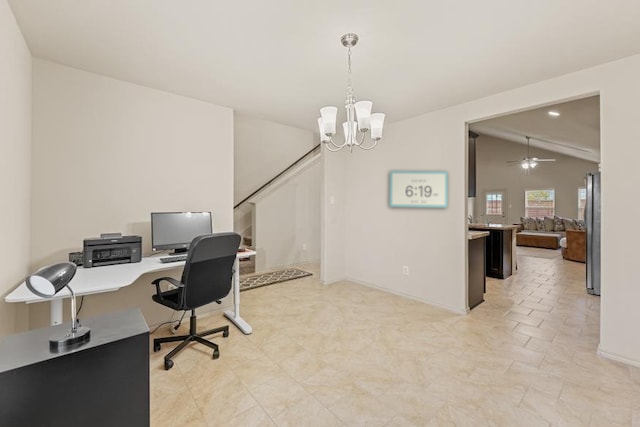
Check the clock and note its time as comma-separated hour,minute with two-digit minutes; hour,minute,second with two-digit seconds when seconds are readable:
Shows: 6,19
